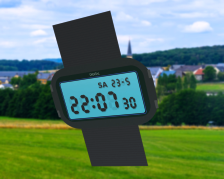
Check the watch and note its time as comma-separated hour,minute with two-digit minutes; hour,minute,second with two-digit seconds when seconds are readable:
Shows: 22,07,30
